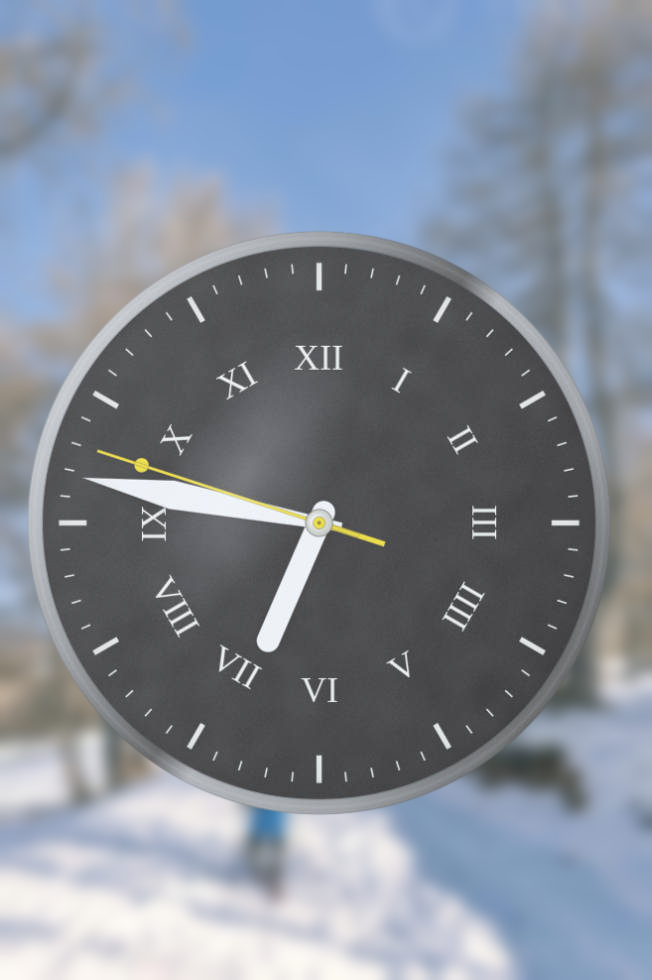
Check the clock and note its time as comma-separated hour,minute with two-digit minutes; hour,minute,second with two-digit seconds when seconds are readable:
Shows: 6,46,48
